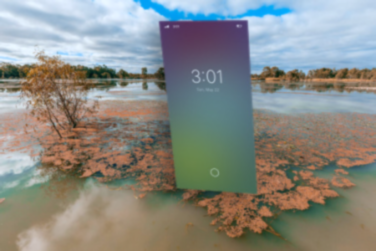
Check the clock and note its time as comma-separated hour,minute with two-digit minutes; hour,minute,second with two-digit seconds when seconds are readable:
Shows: 3,01
